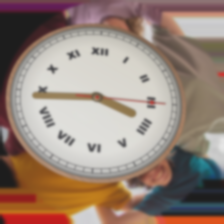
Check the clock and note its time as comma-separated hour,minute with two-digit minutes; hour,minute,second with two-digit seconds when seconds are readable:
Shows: 3,44,15
